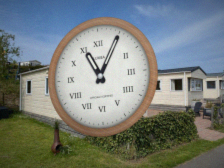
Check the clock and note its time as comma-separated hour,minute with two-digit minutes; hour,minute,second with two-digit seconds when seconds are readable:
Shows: 11,05
